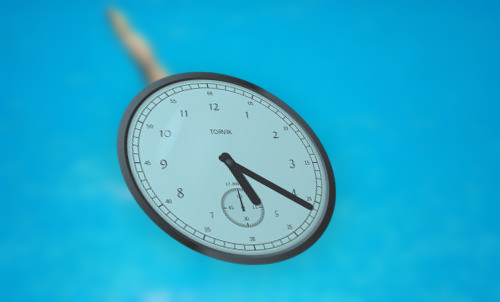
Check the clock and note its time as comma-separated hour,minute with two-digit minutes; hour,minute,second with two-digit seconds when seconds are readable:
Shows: 5,21
